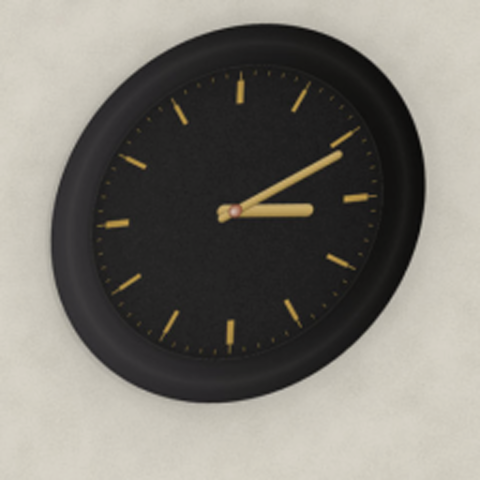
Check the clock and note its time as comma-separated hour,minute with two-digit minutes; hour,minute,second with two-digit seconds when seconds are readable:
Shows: 3,11
